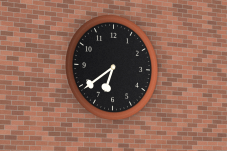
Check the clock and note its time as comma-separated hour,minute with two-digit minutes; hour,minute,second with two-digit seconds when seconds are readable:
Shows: 6,39
